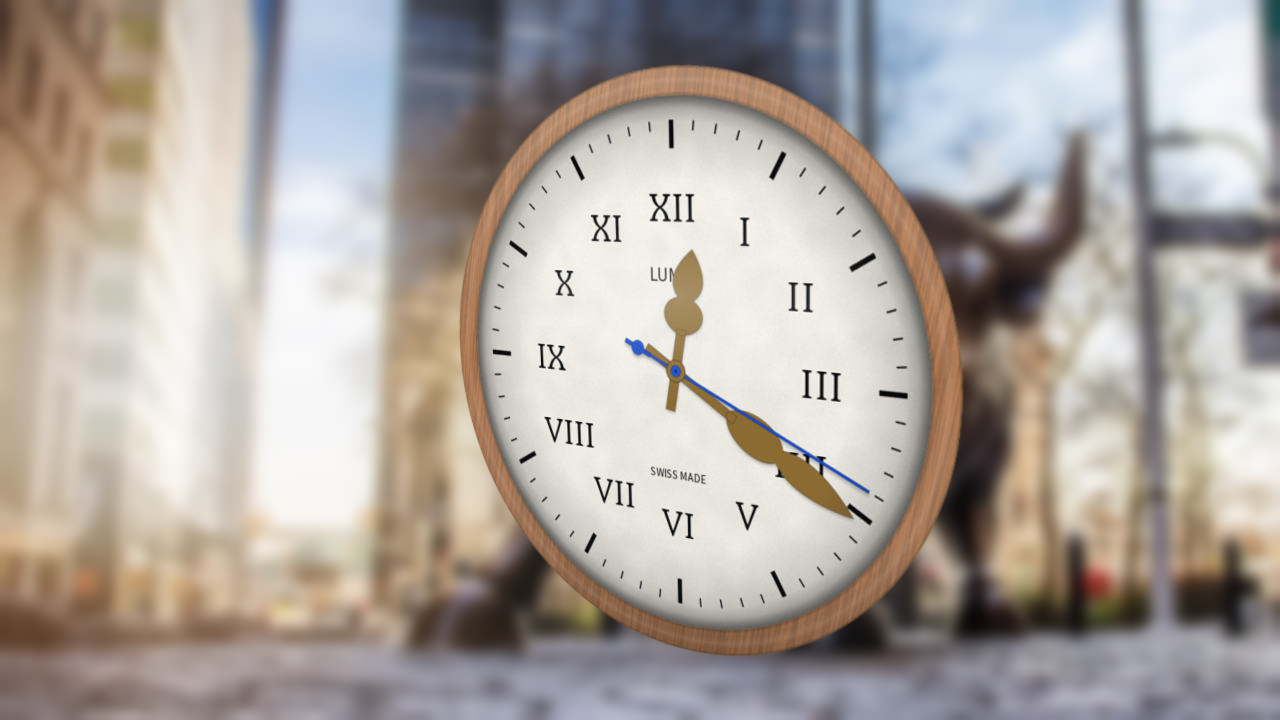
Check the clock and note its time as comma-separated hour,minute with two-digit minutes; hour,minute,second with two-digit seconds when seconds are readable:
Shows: 12,20,19
